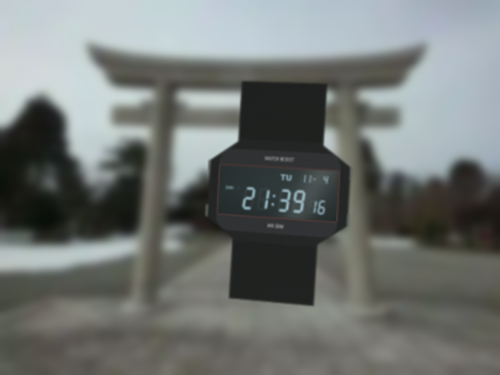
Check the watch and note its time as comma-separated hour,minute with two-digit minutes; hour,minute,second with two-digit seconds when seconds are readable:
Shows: 21,39,16
